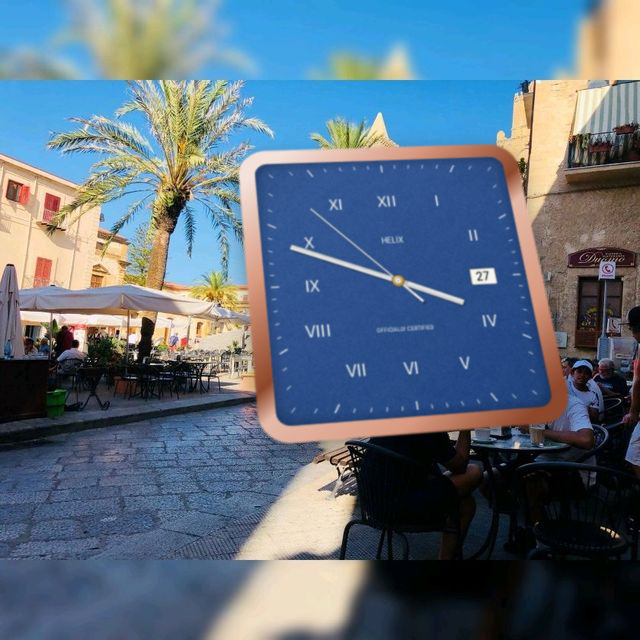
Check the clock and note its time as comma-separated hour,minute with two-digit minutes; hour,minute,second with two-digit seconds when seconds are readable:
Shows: 3,48,53
